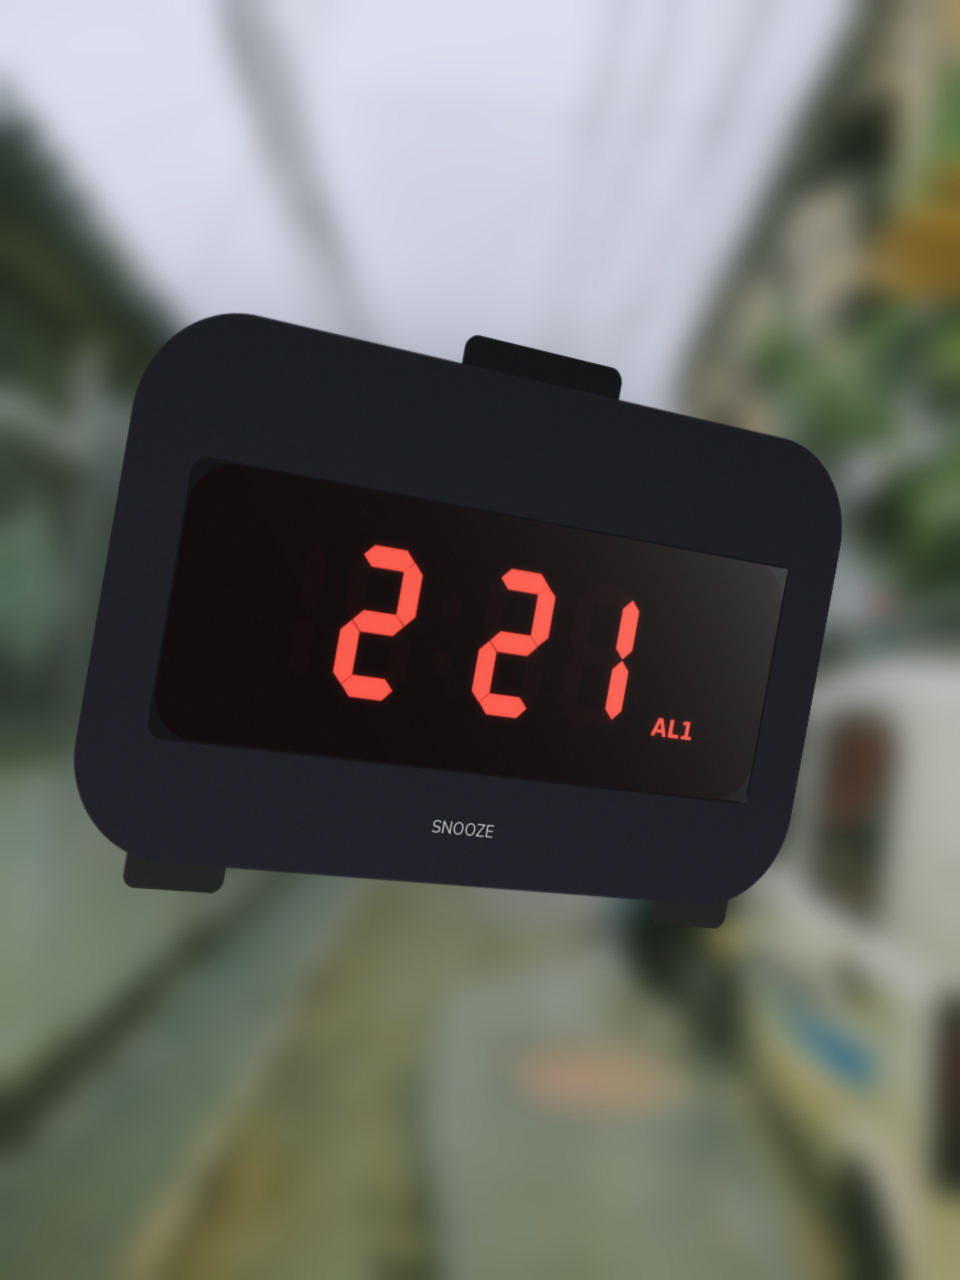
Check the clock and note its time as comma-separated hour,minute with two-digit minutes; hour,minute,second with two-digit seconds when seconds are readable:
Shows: 2,21
